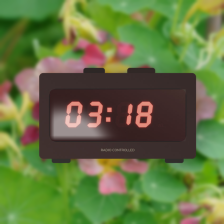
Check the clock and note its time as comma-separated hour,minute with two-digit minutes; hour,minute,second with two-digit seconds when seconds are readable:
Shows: 3,18
